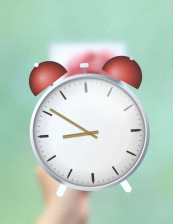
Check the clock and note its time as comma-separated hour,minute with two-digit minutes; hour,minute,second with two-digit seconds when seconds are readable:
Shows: 8,51
